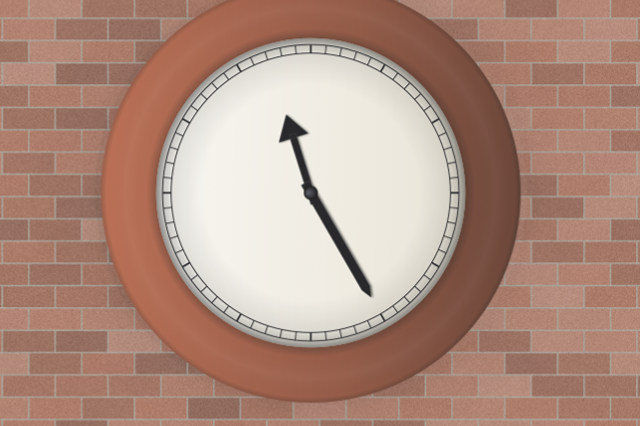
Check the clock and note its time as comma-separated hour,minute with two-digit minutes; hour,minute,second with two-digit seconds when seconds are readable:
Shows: 11,25
